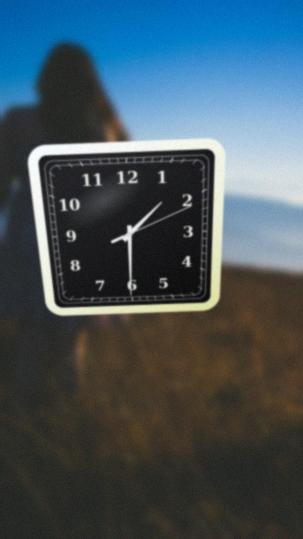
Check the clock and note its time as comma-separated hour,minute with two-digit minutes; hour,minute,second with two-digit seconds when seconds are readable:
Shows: 1,30,11
